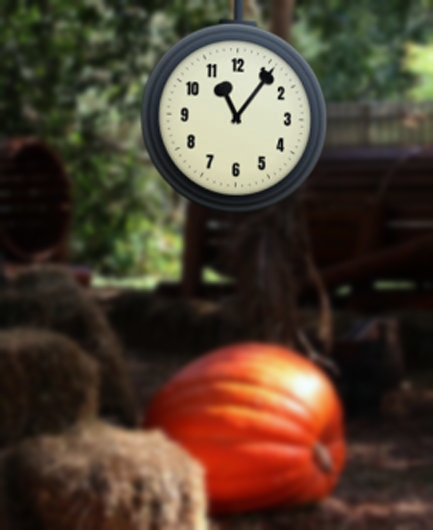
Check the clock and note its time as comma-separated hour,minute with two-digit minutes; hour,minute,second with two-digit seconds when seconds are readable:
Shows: 11,06
